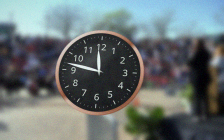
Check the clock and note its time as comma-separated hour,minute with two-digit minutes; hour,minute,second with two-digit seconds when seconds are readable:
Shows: 11,47
